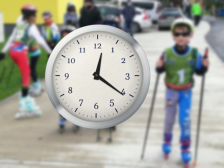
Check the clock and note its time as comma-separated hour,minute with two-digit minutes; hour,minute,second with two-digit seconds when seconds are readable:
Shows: 12,21
